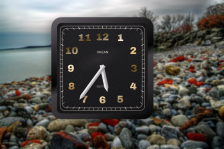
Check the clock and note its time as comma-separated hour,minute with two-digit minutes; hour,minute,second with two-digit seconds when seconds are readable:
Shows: 5,36
